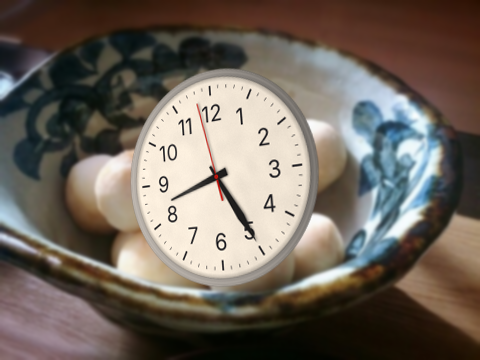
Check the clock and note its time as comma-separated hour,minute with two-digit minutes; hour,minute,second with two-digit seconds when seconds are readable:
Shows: 8,24,58
